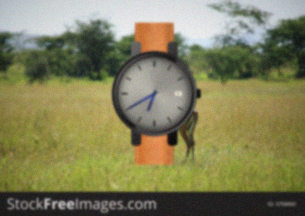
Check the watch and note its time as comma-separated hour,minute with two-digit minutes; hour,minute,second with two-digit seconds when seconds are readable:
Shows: 6,40
